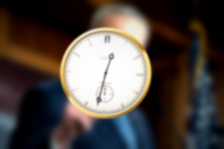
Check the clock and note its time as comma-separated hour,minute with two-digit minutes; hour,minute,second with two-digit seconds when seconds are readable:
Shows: 12,32
